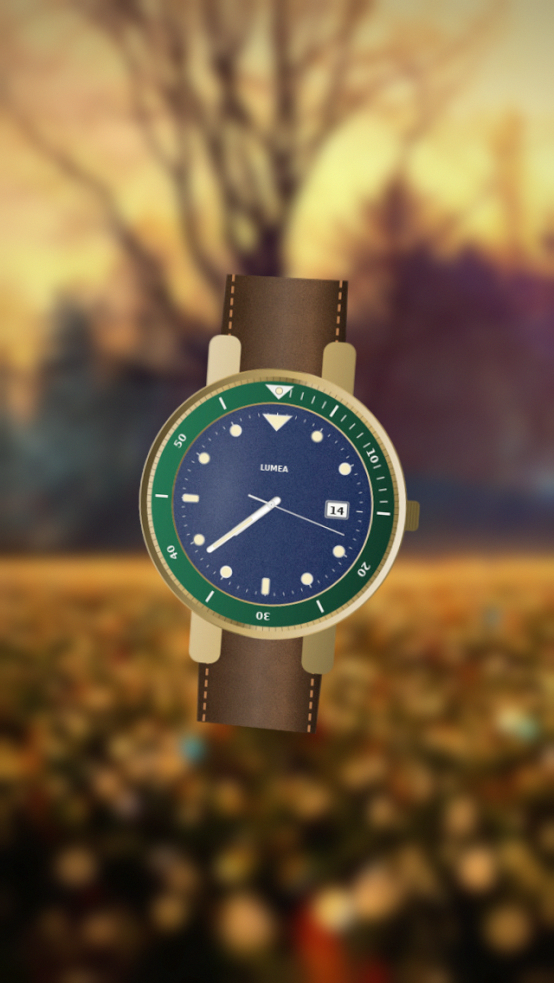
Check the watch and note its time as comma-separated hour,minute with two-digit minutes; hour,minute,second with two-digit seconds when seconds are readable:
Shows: 7,38,18
